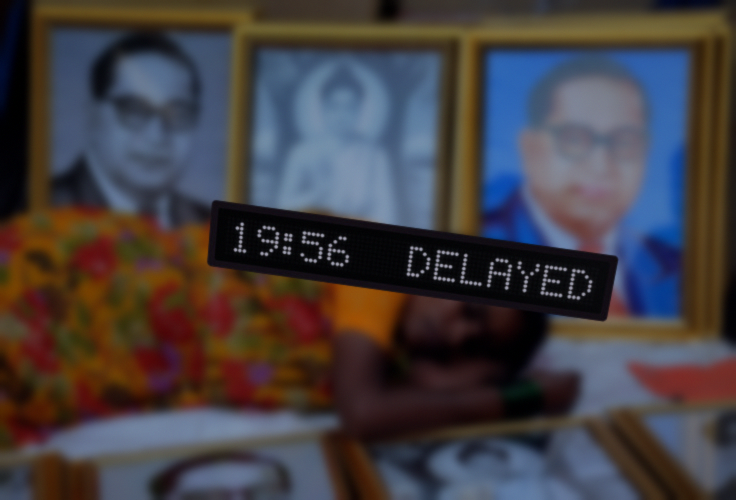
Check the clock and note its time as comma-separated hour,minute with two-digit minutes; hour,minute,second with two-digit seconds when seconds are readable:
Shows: 19,56
